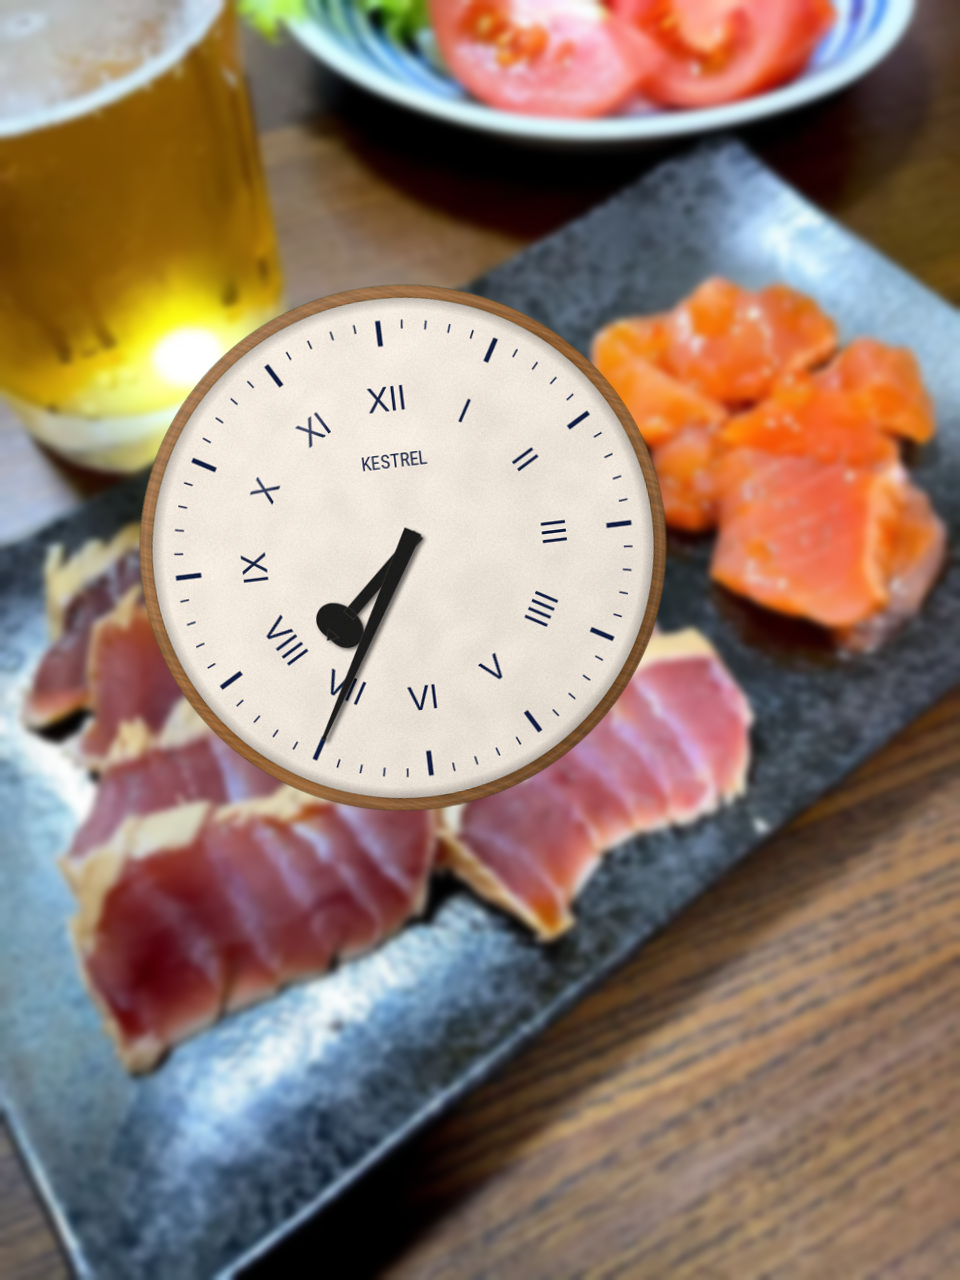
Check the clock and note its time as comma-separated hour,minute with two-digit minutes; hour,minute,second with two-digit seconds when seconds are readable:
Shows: 7,35
